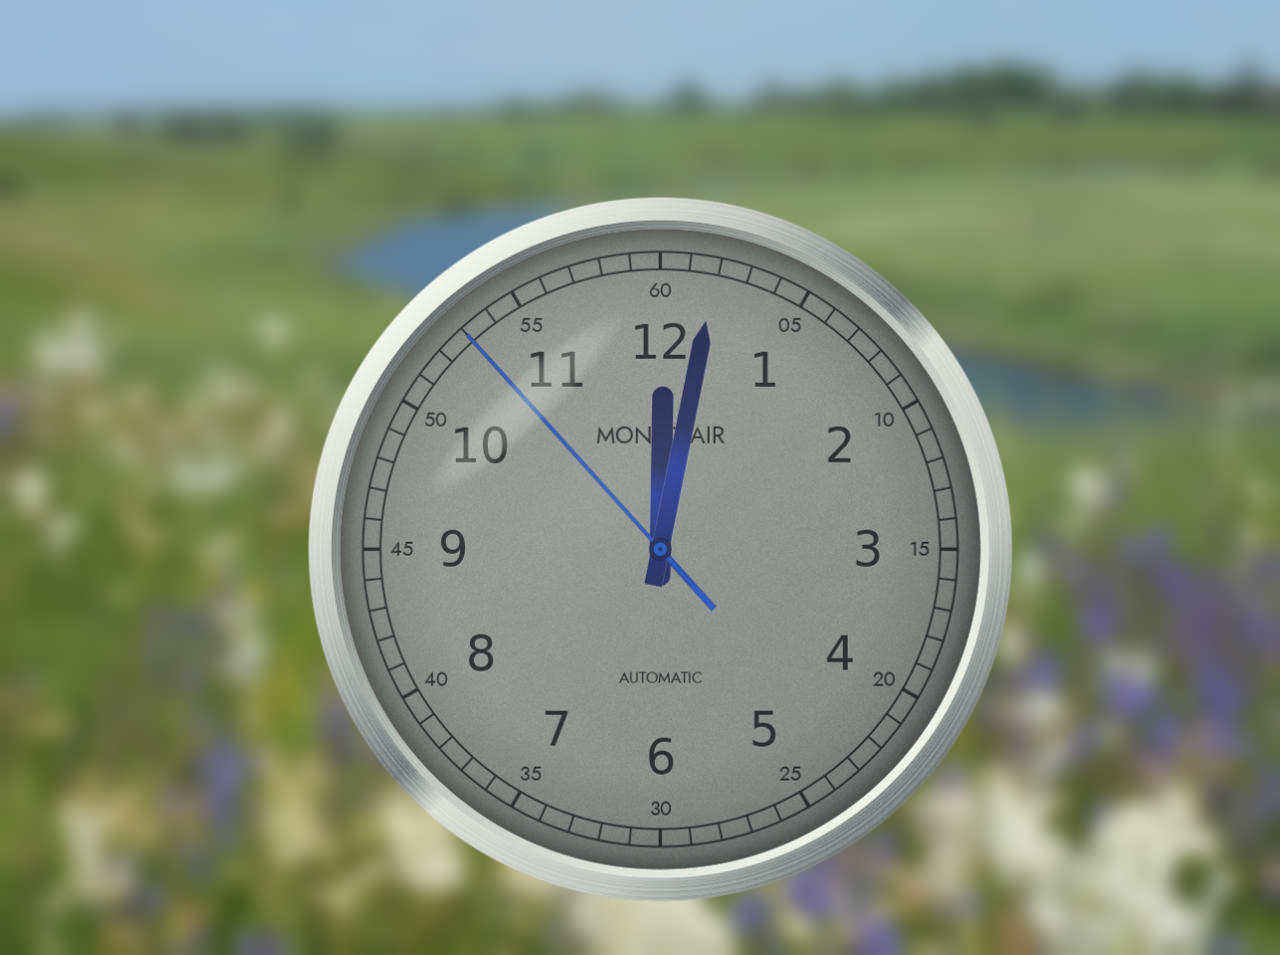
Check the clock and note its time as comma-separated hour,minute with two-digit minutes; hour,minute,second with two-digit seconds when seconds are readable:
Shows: 12,01,53
